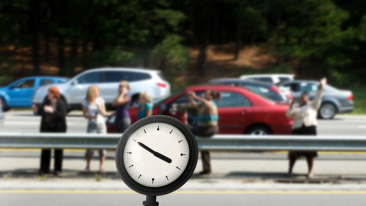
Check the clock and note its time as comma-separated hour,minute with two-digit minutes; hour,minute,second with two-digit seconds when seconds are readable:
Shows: 3,50
